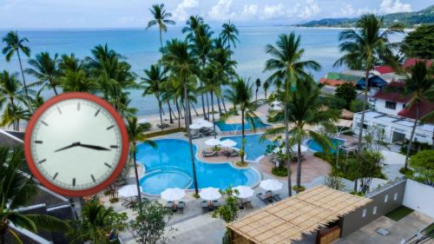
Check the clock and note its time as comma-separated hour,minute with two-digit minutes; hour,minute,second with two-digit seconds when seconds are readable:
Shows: 8,16
